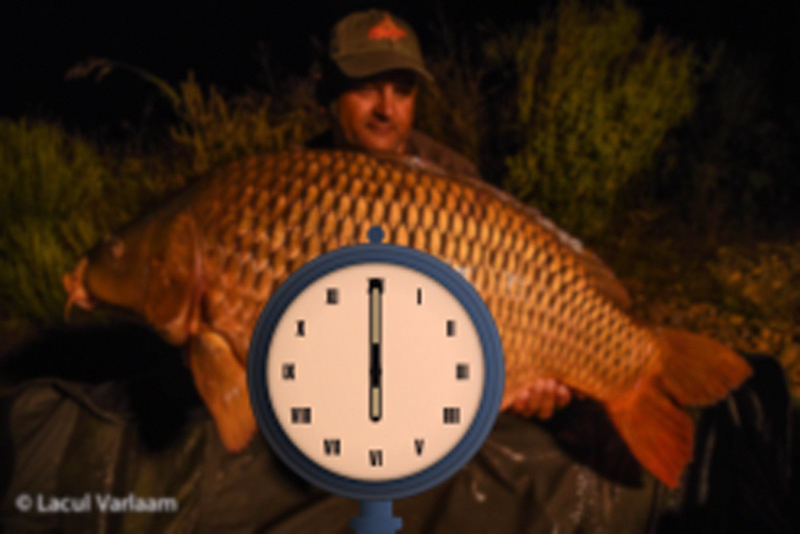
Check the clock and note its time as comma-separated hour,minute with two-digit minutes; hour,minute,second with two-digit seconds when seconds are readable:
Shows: 6,00
